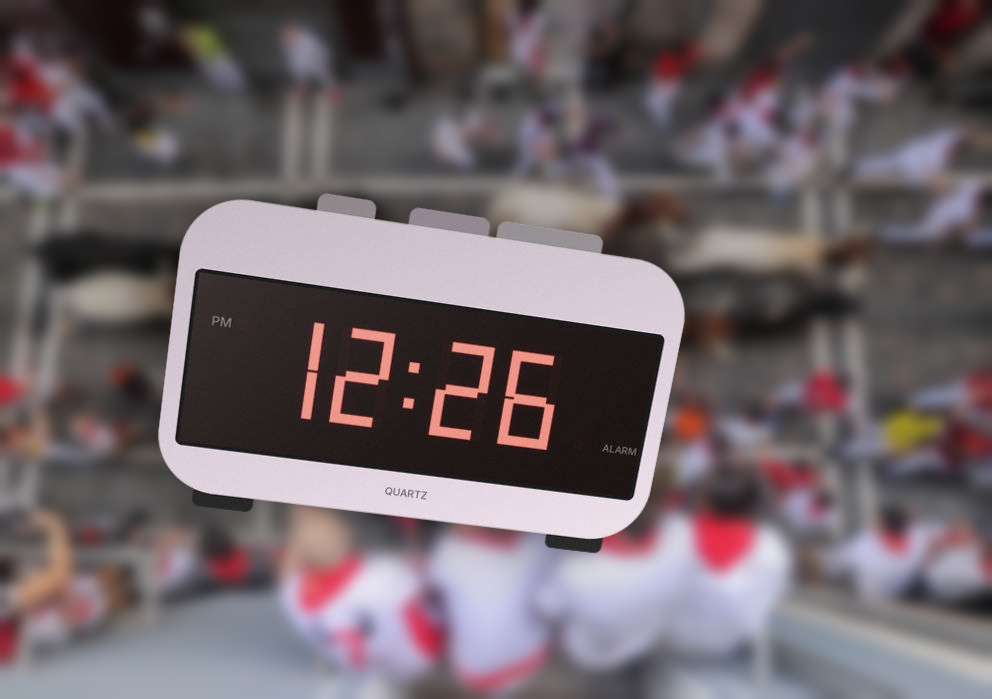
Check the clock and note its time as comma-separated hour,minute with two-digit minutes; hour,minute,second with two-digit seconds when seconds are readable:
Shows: 12,26
